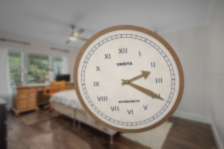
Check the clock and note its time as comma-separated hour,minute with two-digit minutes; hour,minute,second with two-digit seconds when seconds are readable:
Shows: 2,20
